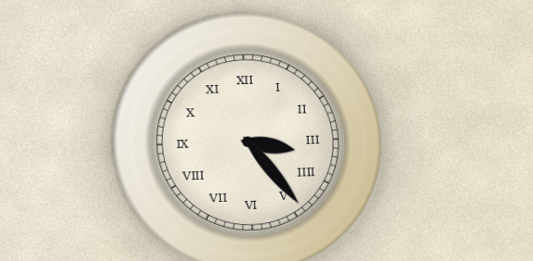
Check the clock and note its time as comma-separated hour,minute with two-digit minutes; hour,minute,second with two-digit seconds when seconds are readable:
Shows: 3,24
